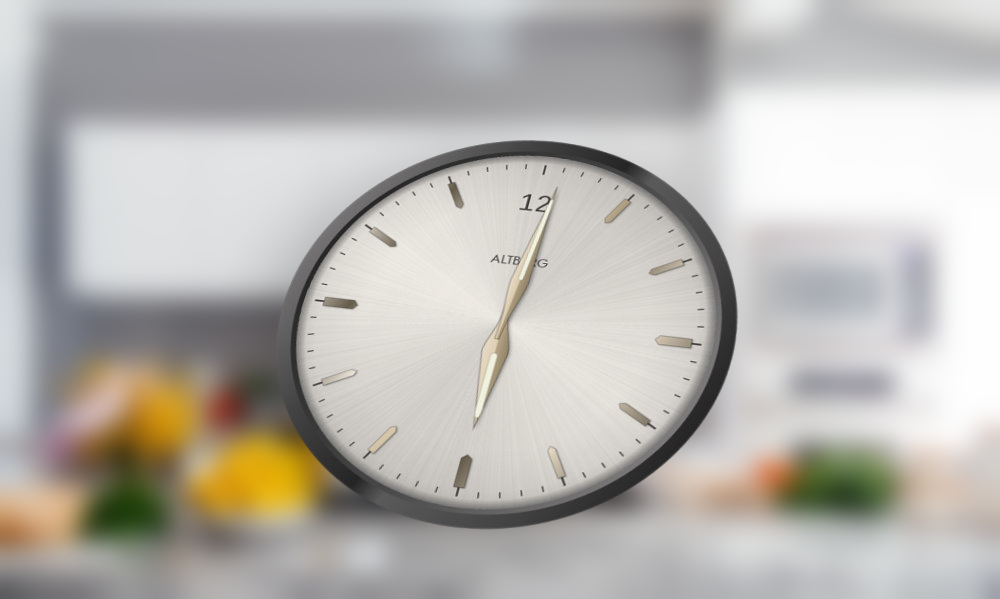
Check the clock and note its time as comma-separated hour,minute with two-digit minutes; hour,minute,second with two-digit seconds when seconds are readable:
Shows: 6,01
